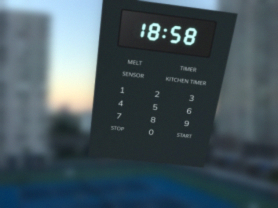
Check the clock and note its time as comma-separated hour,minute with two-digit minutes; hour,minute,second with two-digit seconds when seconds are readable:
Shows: 18,58
